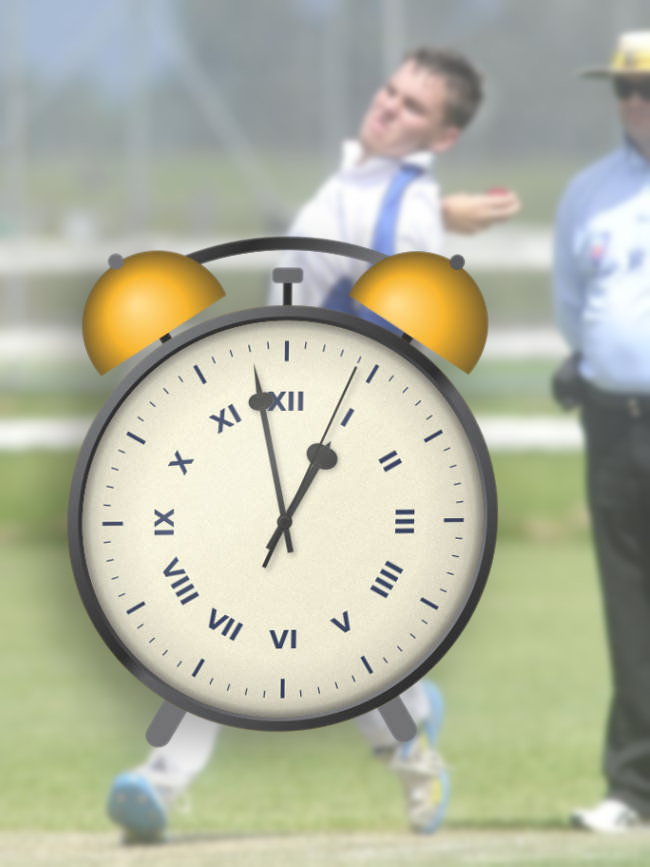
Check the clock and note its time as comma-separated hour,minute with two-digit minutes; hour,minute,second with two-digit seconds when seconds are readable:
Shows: 12,58,04
